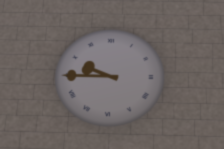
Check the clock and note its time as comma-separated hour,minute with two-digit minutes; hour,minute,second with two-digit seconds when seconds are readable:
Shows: 9,45
